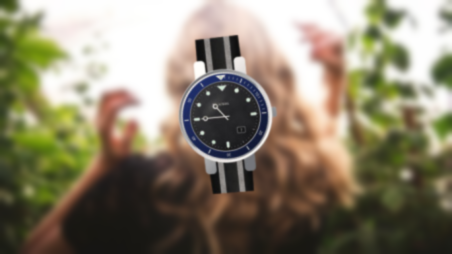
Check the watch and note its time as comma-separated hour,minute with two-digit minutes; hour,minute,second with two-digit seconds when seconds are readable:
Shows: 10,45
